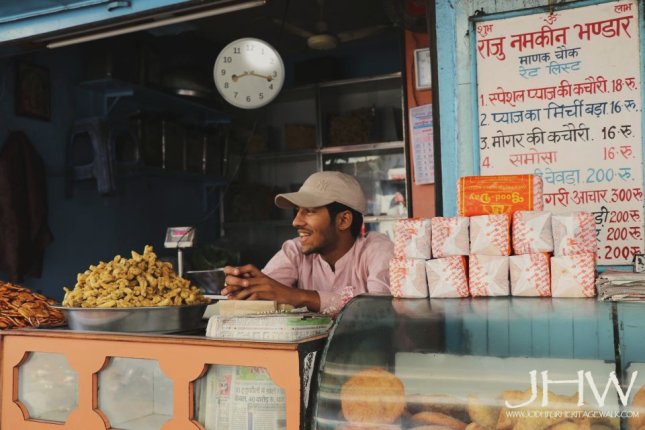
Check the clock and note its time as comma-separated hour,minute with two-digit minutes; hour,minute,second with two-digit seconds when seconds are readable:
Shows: 8,17
